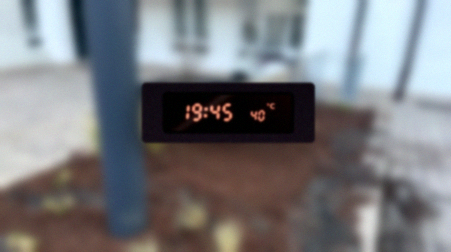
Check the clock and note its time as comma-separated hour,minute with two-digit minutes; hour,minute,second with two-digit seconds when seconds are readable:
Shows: 19,45
